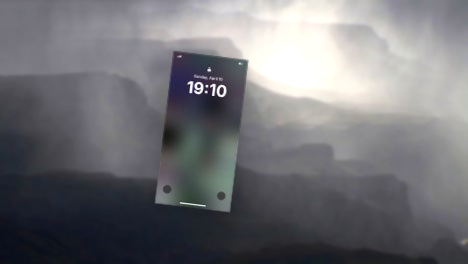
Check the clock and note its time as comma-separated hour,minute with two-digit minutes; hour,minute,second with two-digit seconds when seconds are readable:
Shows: 19,10
